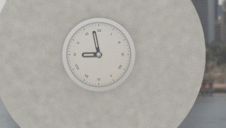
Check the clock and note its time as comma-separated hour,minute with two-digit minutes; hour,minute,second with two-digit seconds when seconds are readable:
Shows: 8,58
